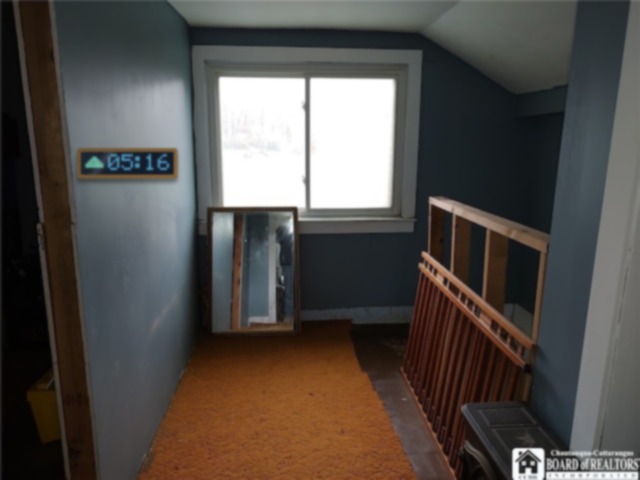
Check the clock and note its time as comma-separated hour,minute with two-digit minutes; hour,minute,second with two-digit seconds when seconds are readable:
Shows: 5,16
